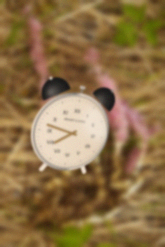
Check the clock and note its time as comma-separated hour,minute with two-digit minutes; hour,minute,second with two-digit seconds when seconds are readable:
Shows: 7,47
